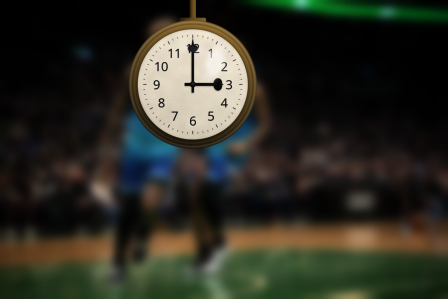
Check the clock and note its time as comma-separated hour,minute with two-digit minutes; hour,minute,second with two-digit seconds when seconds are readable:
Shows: 3,00
